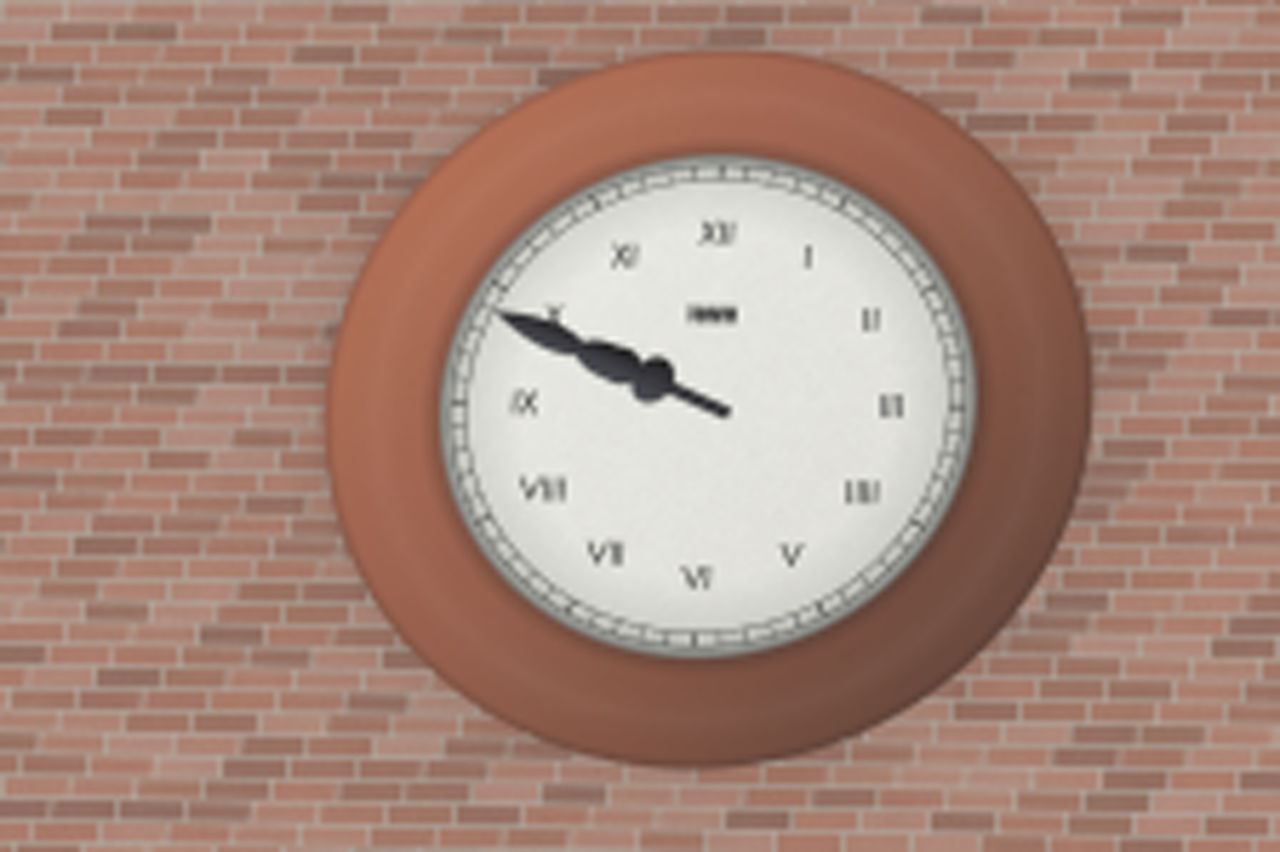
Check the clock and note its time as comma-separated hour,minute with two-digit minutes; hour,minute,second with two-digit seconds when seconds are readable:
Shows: 9,49
